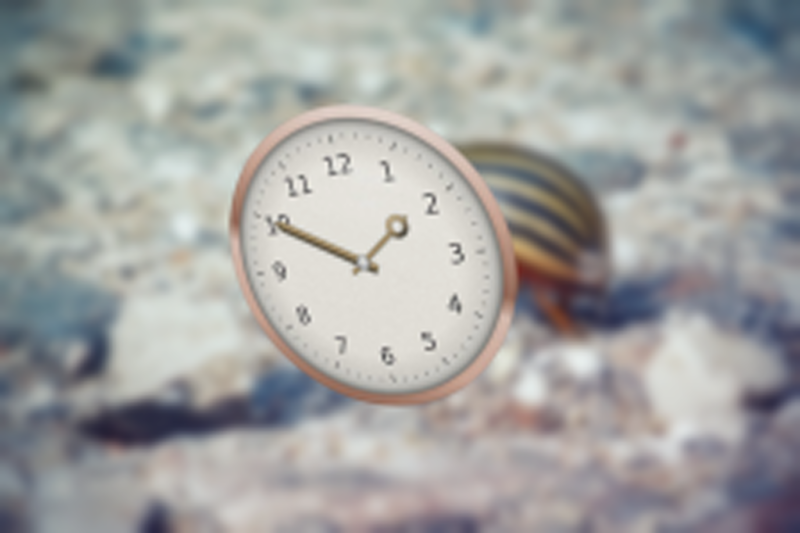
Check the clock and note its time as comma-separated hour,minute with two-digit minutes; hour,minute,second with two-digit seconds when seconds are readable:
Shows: 1,50
